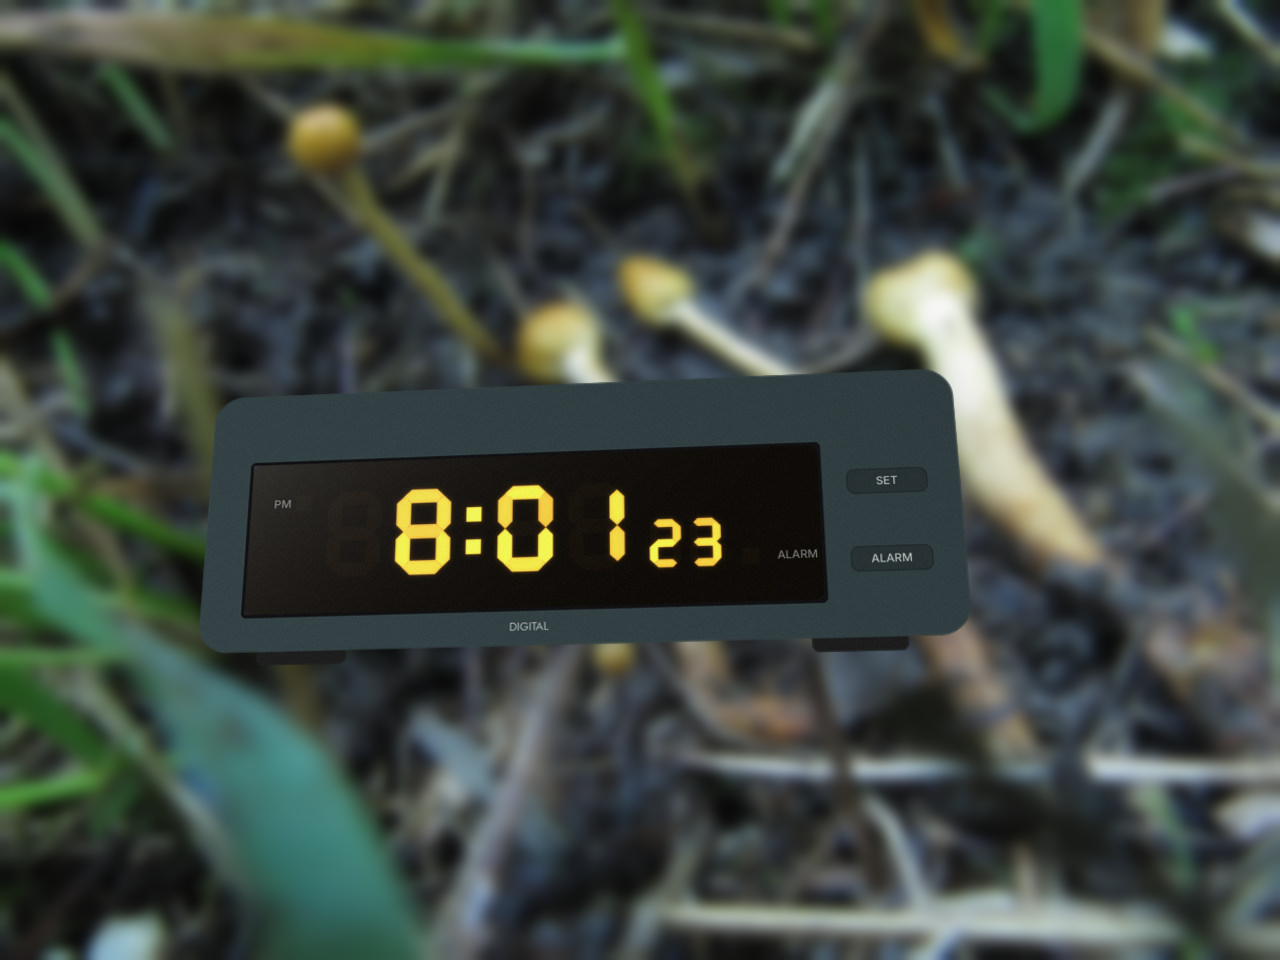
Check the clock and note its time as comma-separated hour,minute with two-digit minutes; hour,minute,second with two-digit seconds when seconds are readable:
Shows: 8,01,23
